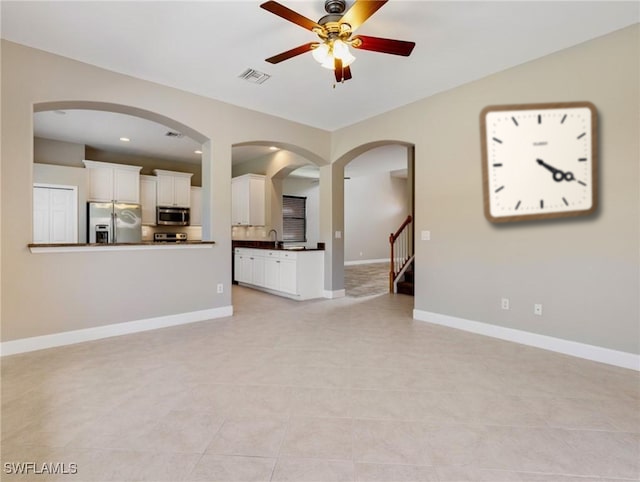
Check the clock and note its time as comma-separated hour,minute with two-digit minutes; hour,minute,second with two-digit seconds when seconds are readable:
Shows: 4,20
